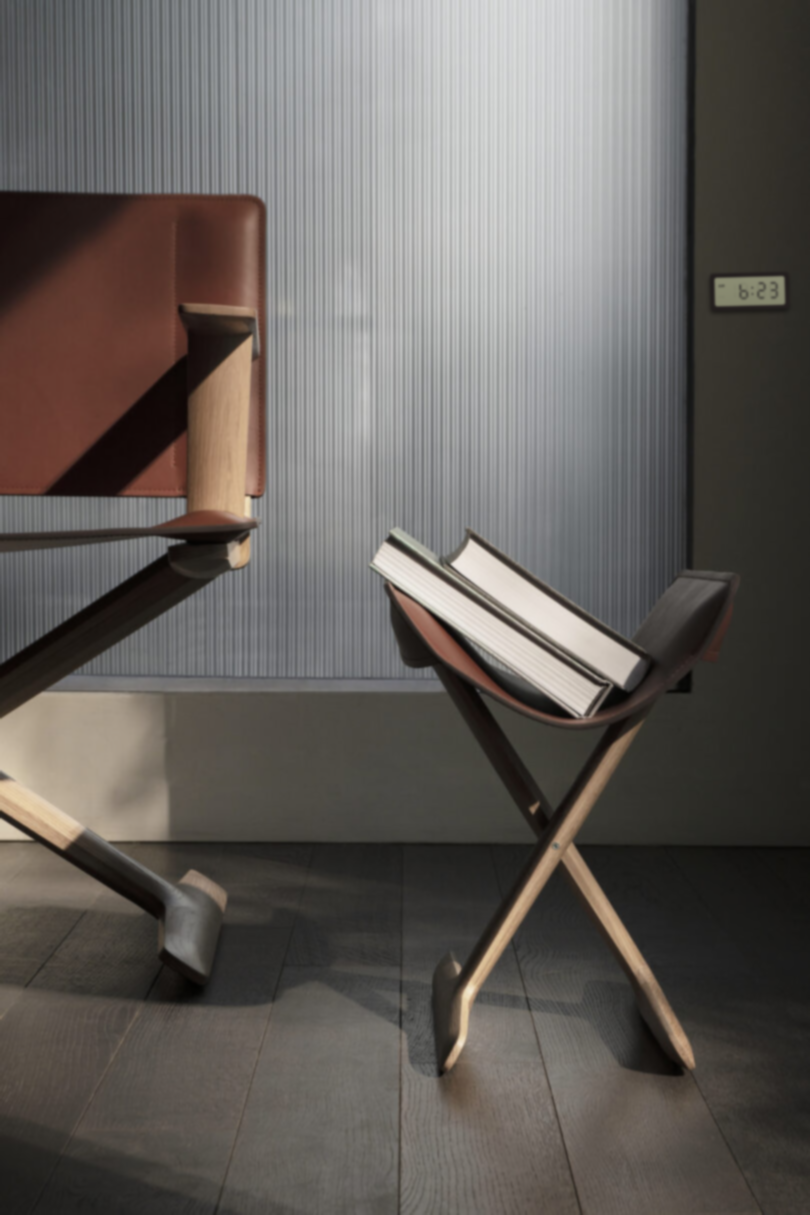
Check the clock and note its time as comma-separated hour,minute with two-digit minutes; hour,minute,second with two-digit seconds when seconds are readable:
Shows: 6,23
